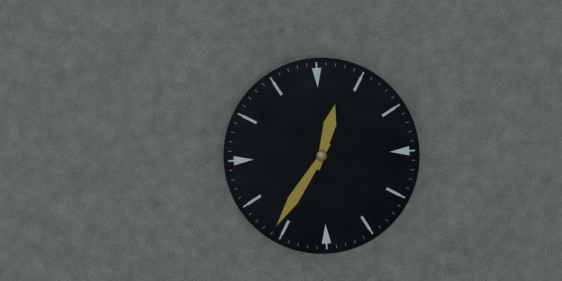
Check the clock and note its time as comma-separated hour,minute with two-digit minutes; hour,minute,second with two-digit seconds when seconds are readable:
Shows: 12,36
